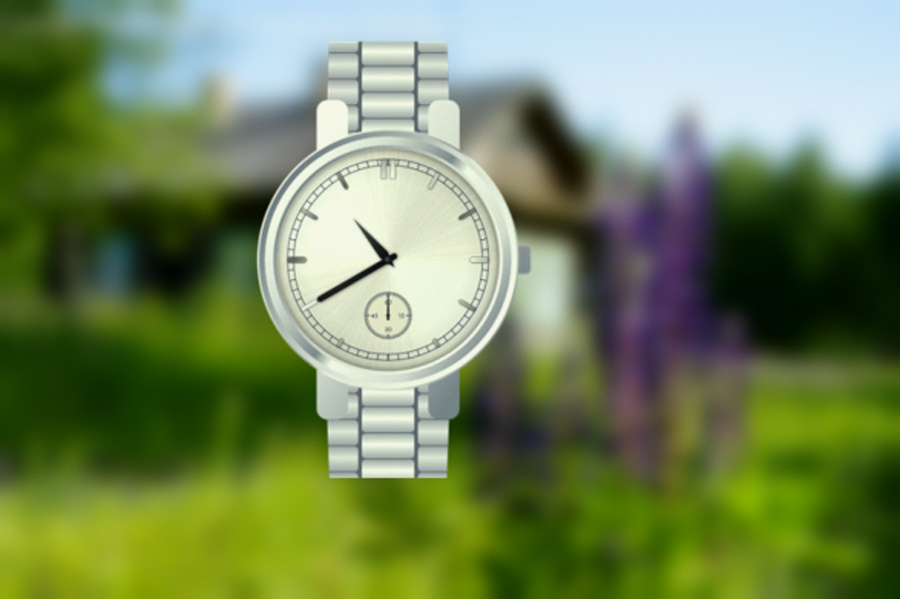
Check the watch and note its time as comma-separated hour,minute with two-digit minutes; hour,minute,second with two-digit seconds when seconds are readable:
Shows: 10,40
